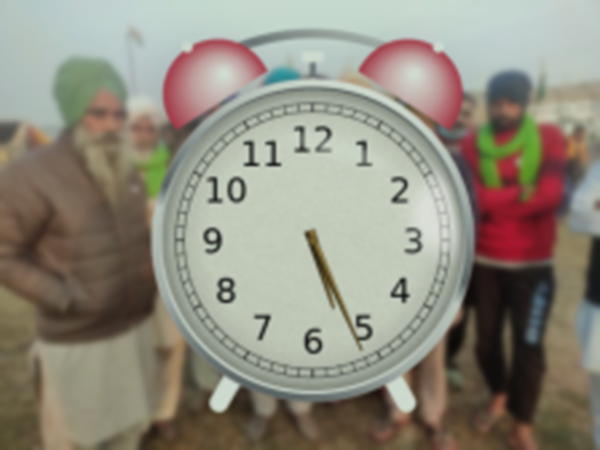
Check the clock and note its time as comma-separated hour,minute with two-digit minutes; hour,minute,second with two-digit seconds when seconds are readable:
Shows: 5,26
